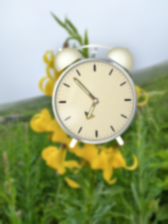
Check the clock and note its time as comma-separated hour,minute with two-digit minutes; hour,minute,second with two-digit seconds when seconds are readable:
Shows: 6,53
